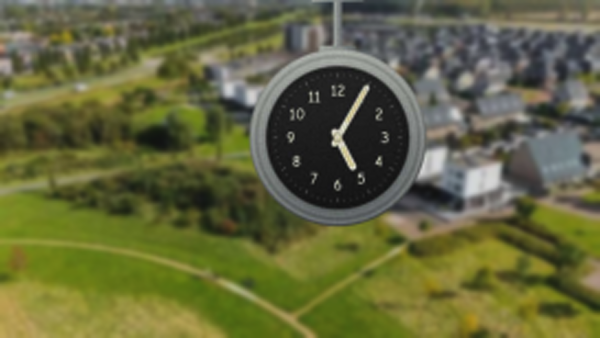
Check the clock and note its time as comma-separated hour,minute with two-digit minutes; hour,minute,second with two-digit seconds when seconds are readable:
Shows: 5,05
